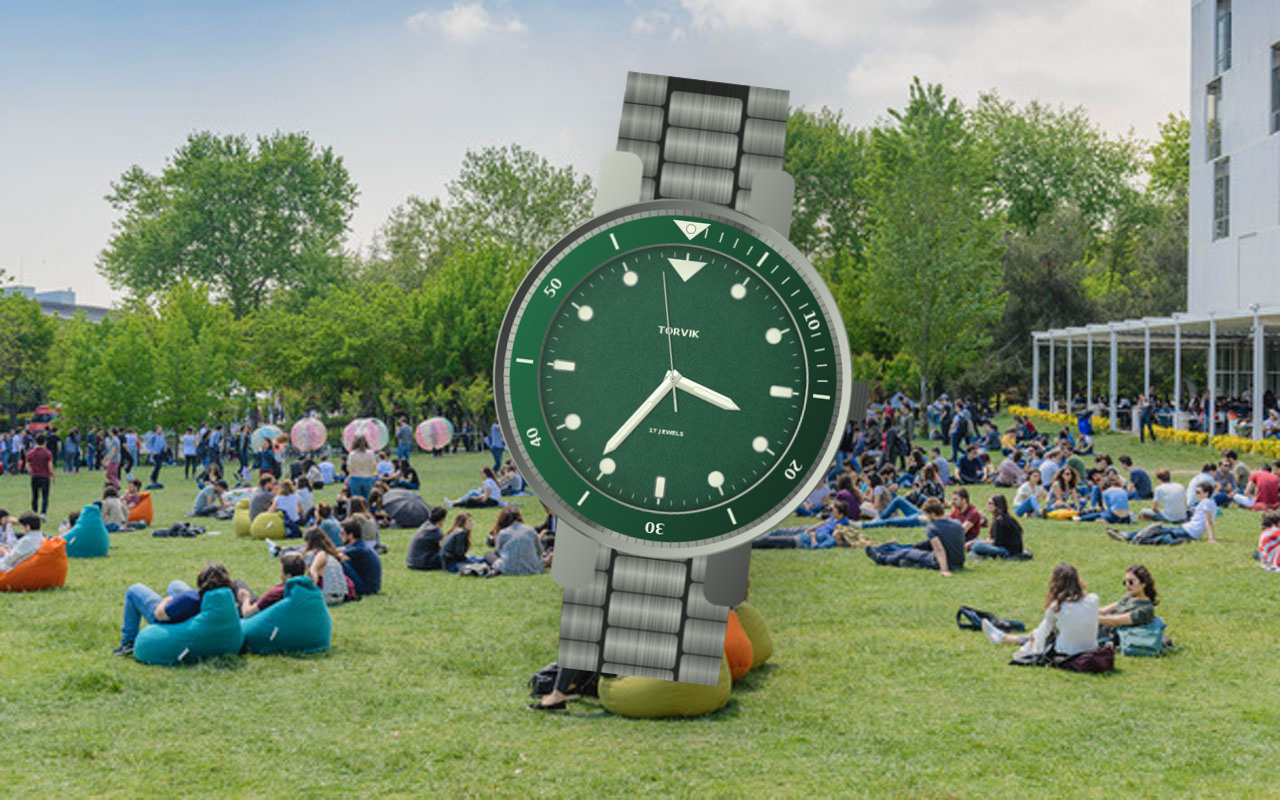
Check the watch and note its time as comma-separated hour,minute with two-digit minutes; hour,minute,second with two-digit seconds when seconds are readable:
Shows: 3,35,58
